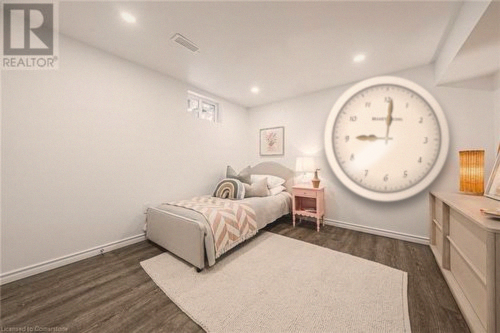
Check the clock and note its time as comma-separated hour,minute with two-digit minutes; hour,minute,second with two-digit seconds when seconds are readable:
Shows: 9,01
